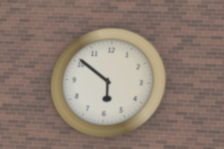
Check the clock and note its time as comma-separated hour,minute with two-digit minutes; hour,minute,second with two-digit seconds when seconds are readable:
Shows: 5,51
